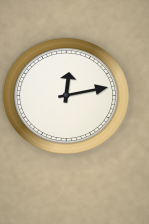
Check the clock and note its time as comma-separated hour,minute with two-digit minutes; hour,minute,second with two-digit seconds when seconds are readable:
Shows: 12,13
